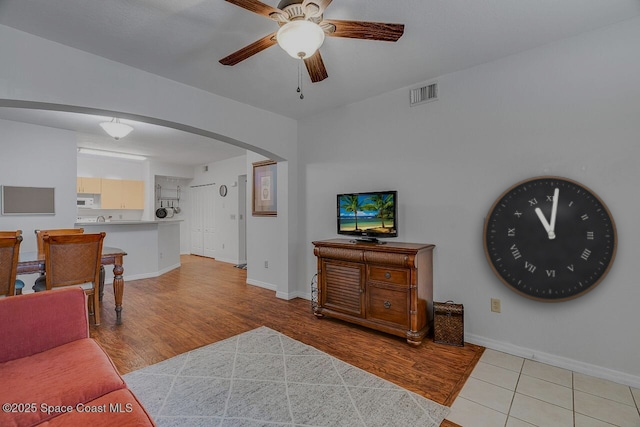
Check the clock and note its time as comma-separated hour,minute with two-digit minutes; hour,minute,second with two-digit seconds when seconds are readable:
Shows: 11,01
